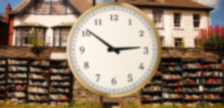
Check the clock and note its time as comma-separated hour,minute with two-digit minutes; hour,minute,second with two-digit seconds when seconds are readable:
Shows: 2,51
